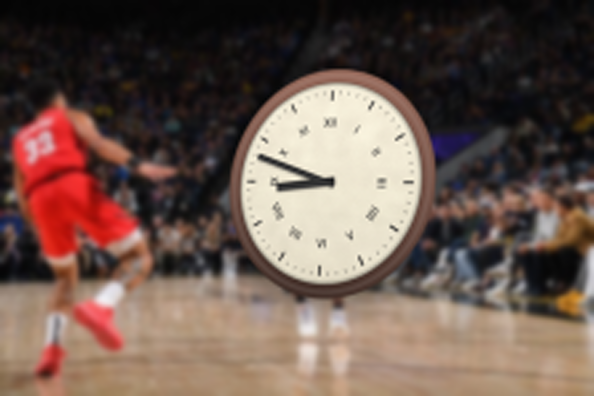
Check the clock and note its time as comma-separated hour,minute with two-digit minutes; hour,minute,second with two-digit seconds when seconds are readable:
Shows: 8,48
